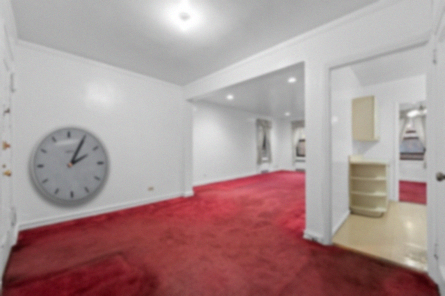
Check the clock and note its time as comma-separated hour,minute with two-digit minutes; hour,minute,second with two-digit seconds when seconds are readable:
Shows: 2,05
